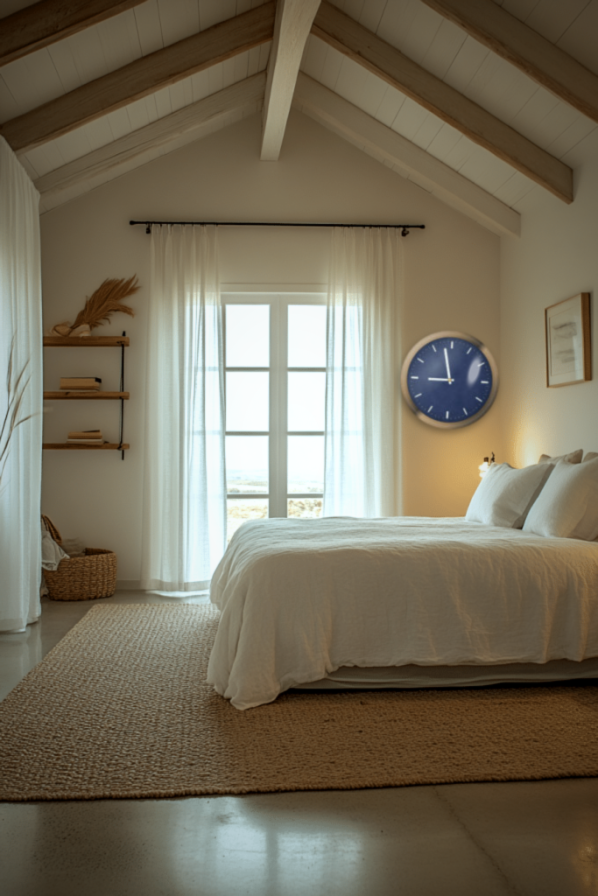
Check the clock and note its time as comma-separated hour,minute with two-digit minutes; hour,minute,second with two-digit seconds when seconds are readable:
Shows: 8,58
